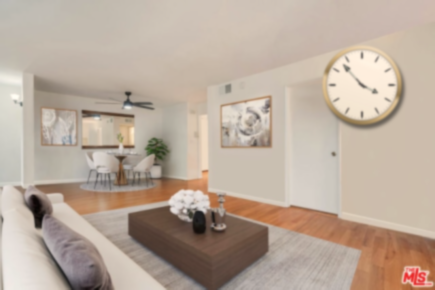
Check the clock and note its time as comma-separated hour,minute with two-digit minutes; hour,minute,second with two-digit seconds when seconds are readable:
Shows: 3,53
